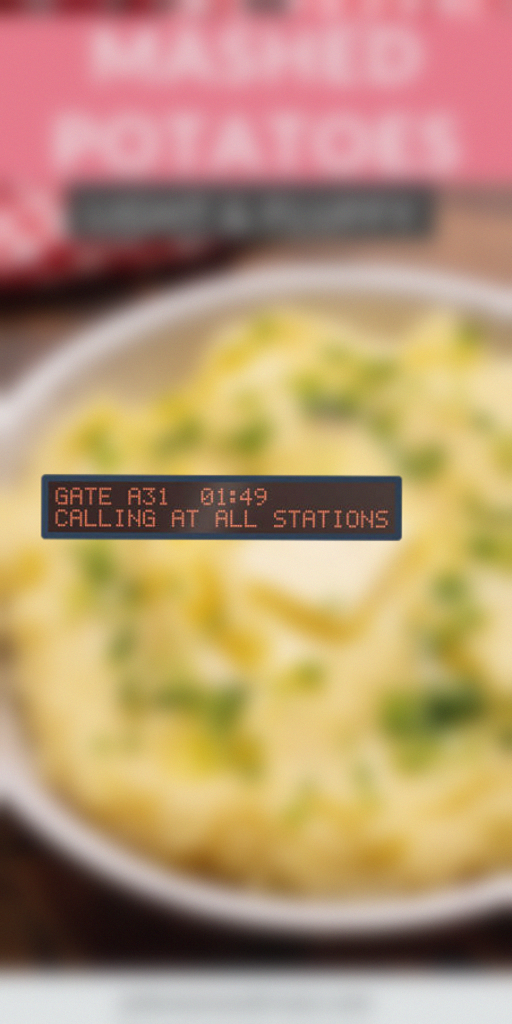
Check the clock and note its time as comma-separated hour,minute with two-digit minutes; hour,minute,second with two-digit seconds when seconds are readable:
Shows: 1,49
